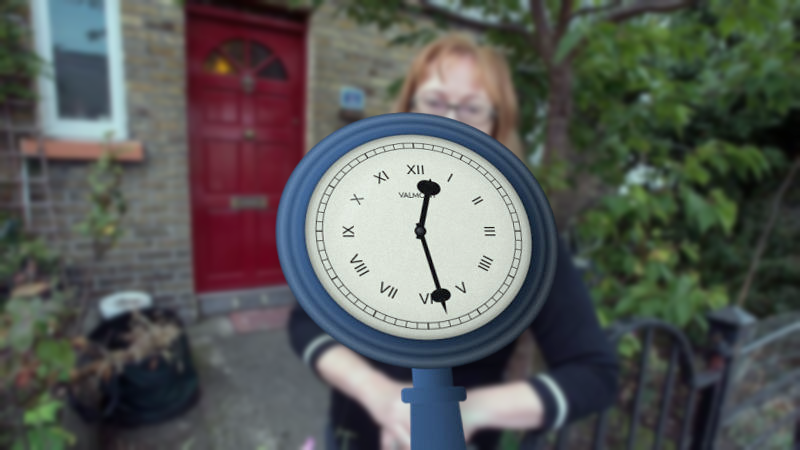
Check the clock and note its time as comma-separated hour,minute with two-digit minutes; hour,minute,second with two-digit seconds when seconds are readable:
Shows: 12,28
